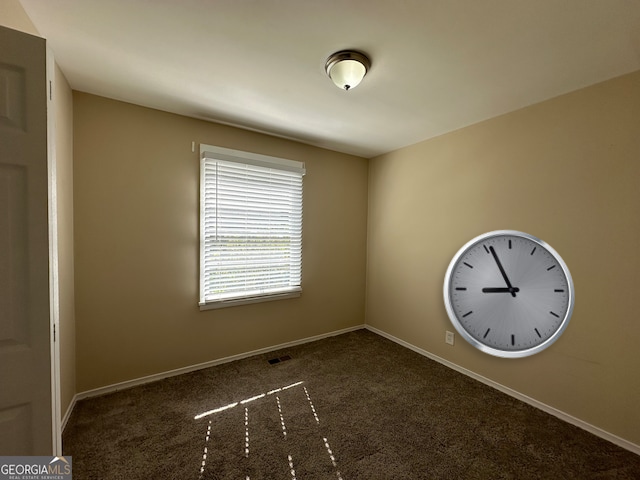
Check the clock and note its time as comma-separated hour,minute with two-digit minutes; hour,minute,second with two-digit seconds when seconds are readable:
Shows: 8,56
